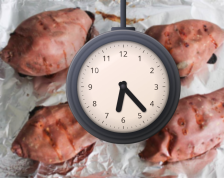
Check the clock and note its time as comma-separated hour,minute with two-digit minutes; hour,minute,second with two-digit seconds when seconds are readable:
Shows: 6,23
